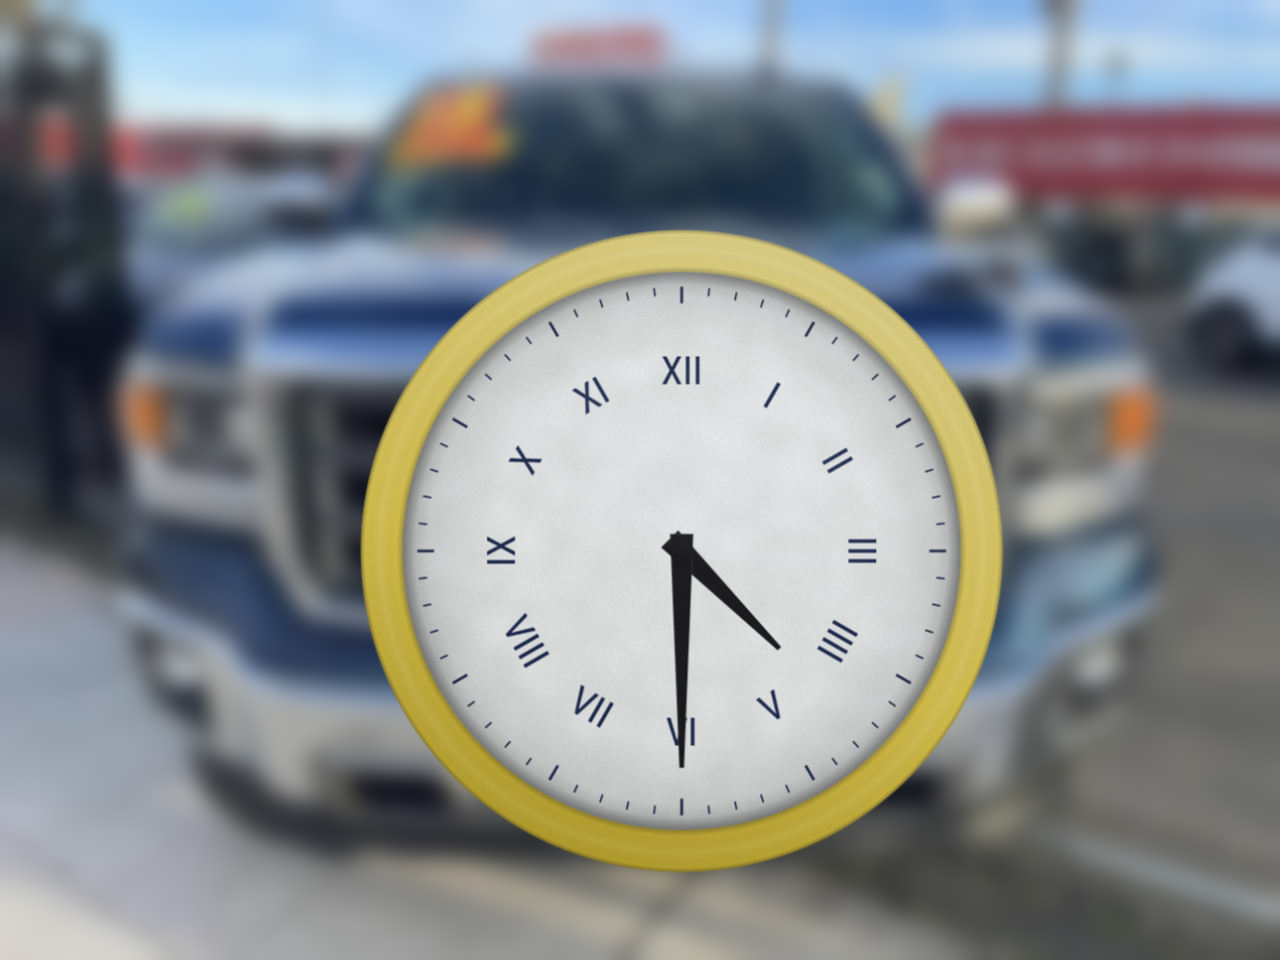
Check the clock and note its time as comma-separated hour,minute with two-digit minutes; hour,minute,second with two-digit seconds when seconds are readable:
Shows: 4,30
